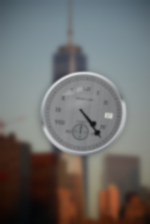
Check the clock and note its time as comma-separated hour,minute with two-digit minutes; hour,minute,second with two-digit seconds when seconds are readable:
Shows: 4,23
